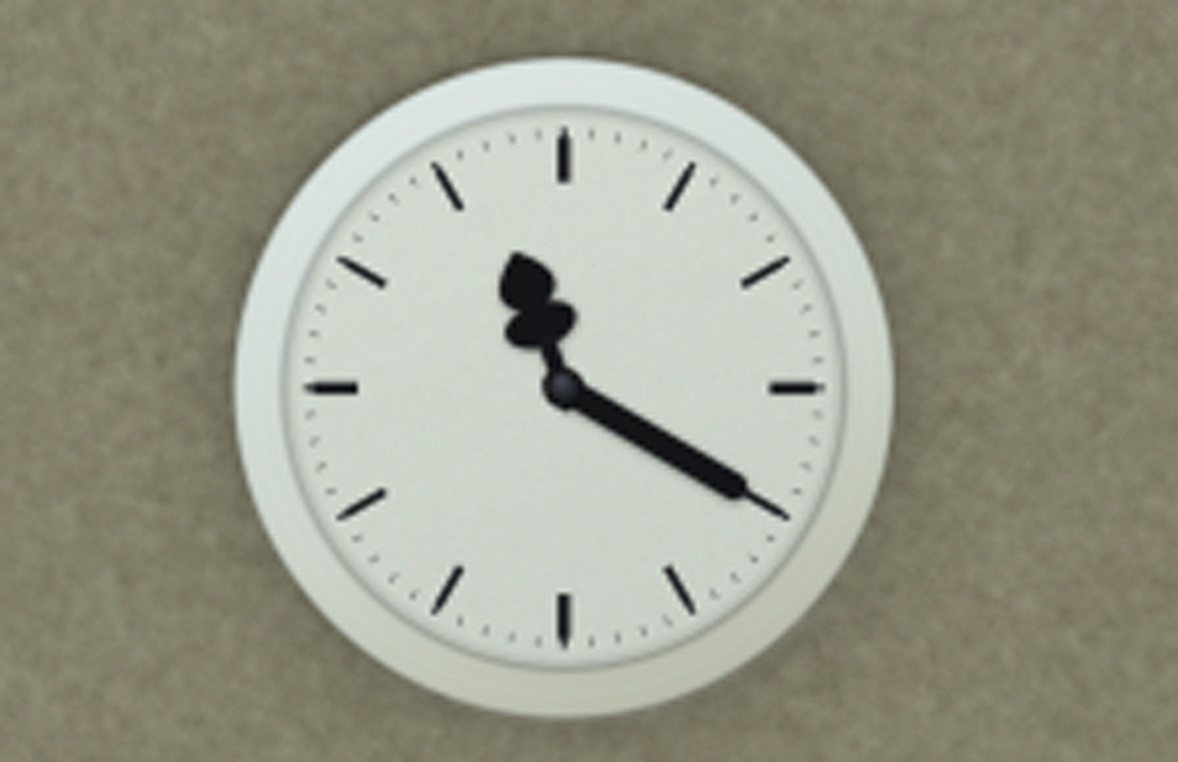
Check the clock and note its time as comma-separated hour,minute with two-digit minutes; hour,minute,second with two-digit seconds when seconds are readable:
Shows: 11,20
